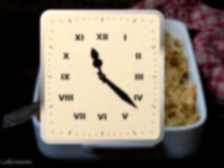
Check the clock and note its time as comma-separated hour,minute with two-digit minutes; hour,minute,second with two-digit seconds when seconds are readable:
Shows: 11,22
